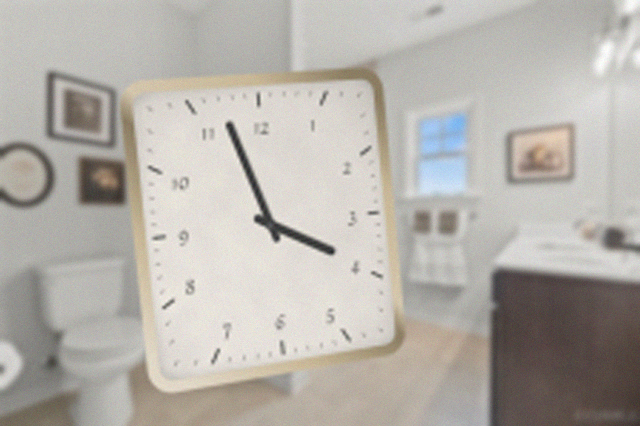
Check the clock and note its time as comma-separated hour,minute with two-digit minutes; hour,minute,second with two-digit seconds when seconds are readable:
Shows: 3,57
